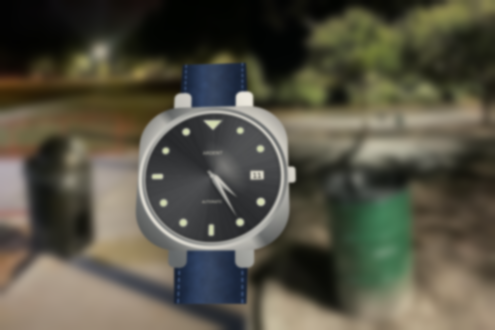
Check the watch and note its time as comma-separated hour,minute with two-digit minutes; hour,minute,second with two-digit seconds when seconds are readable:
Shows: 4,25
